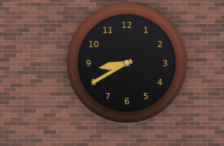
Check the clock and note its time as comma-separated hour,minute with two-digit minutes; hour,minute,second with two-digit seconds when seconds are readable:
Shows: 8,40
